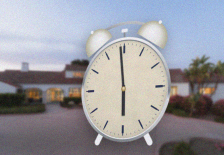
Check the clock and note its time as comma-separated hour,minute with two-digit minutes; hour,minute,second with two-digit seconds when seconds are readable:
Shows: 5,59
